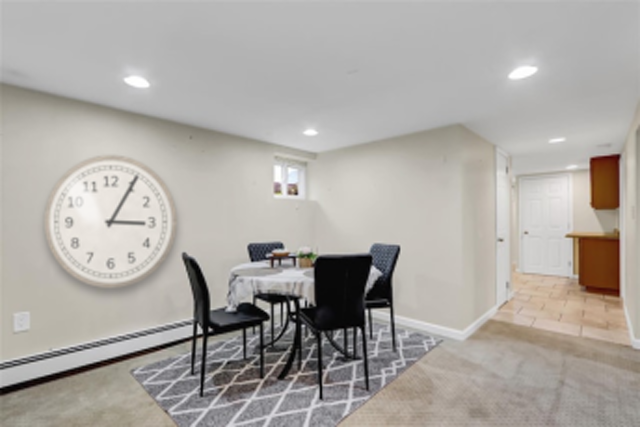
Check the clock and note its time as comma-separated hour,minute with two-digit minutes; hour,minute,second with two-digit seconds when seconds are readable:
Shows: 3,05
